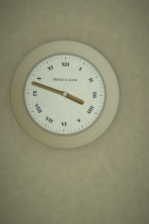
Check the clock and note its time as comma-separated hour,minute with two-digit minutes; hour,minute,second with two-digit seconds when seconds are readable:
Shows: 3,48
